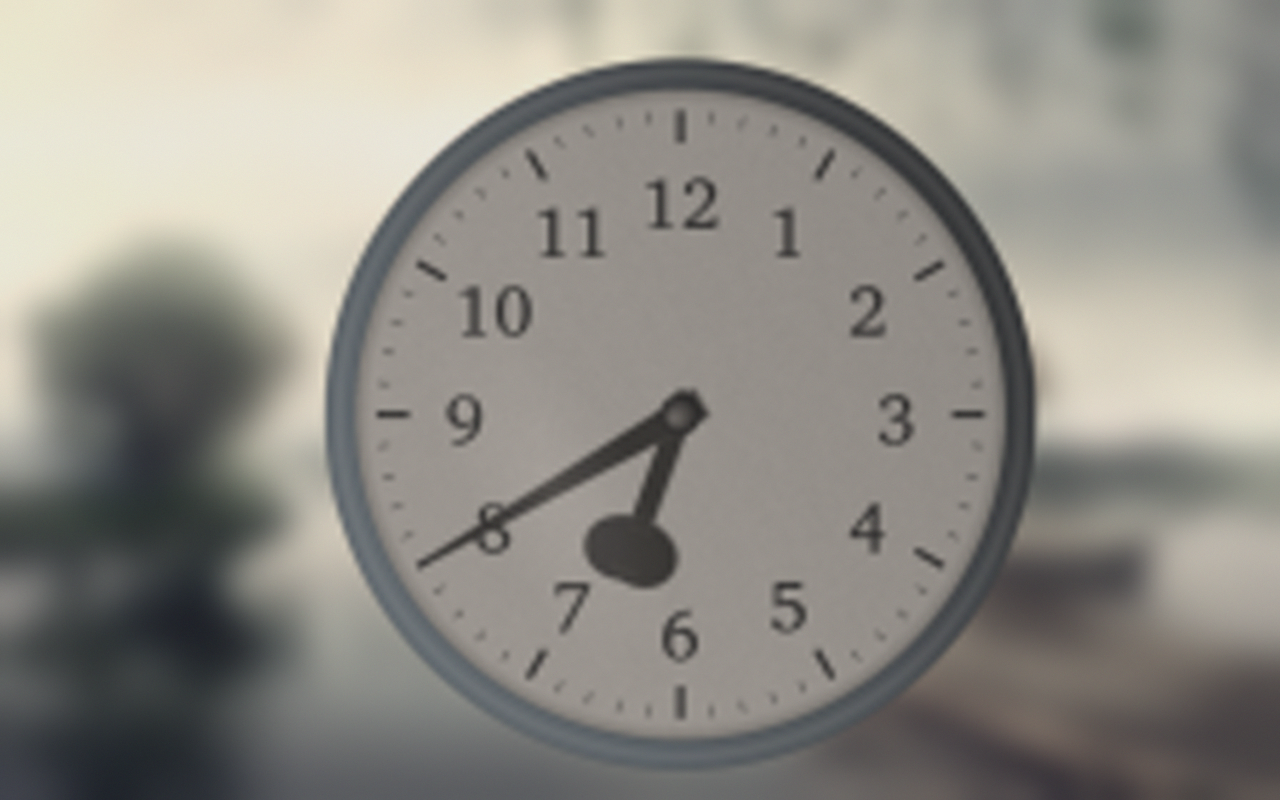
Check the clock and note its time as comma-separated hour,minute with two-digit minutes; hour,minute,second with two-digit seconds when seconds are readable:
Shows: 6,40
